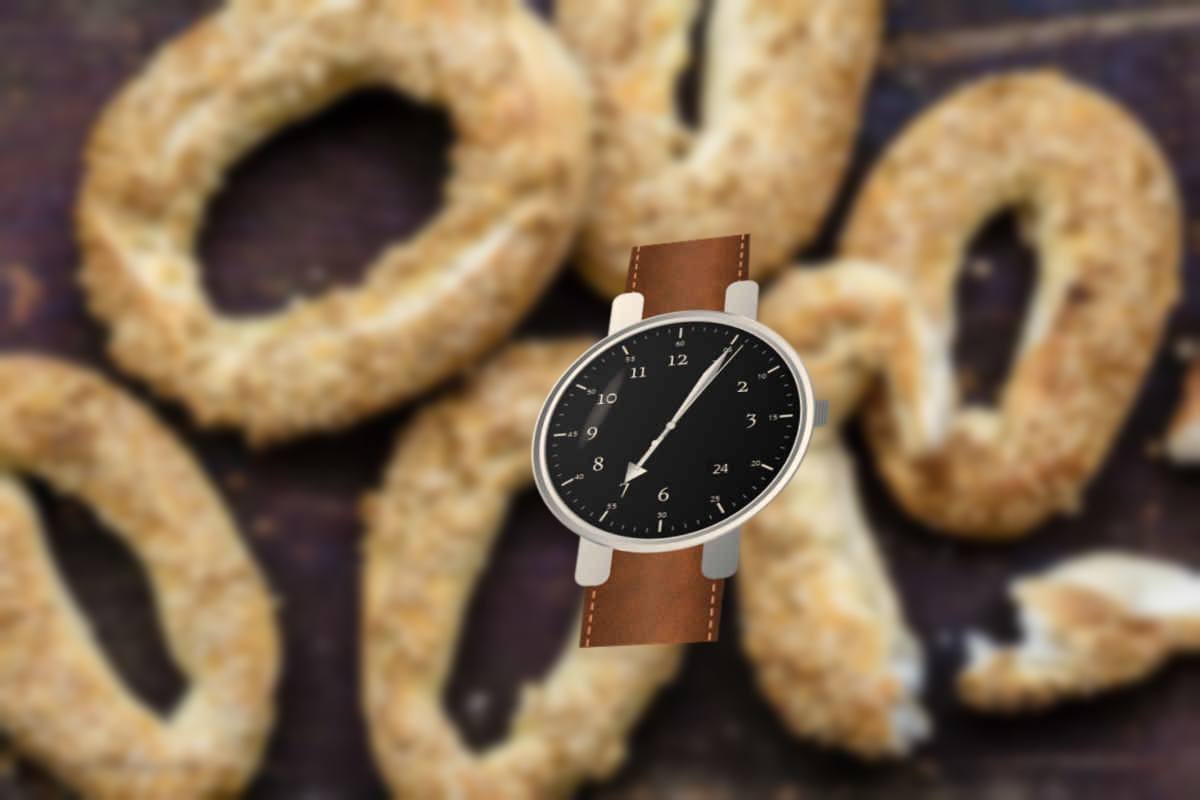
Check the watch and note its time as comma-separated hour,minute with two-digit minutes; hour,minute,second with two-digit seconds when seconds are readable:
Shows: 7,05,06
